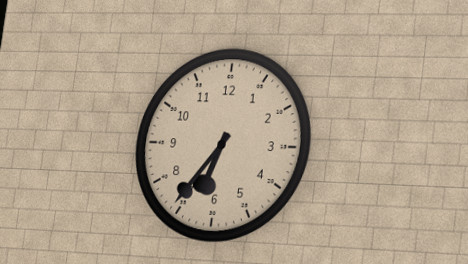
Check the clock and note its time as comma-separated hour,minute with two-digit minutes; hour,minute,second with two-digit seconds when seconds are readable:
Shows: 6,36
